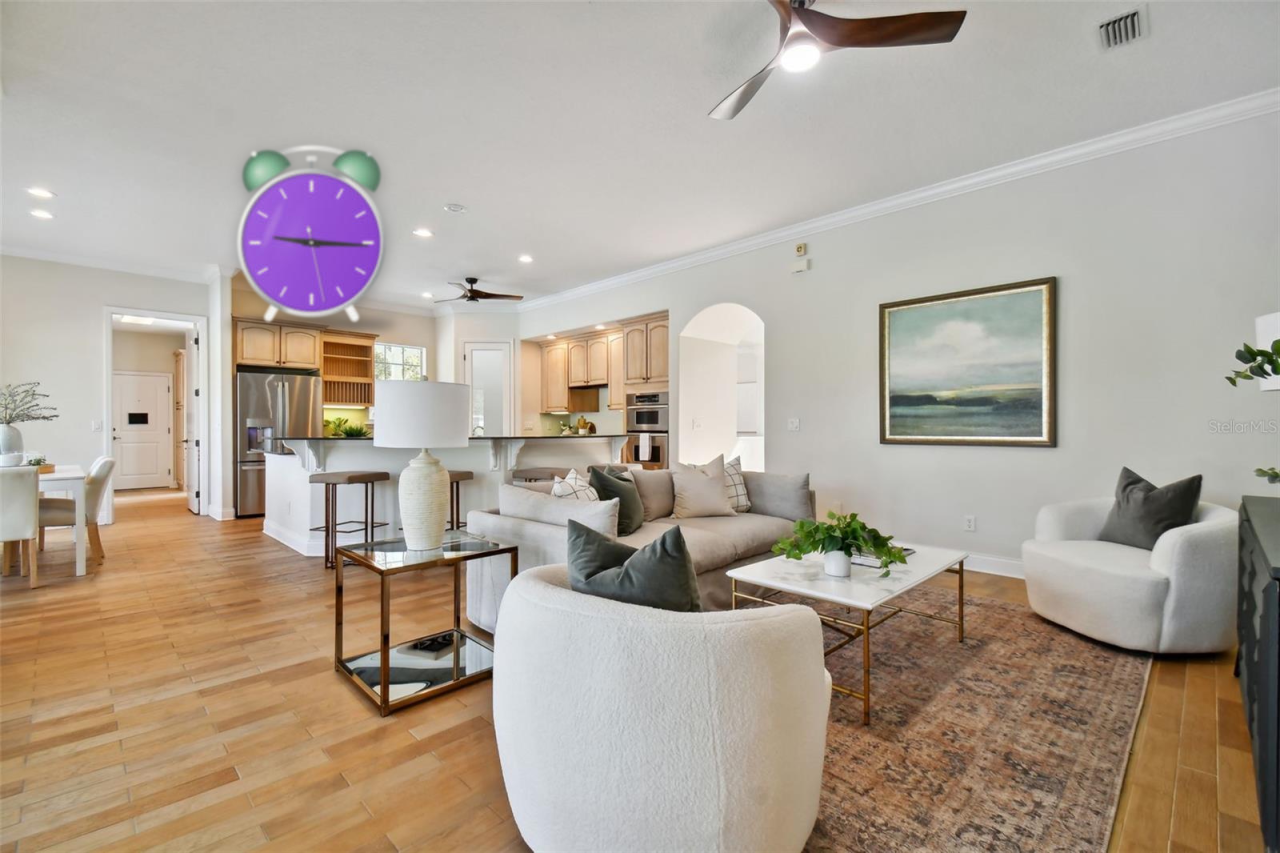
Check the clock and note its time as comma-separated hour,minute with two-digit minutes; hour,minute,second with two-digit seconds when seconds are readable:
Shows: 9,15,28
